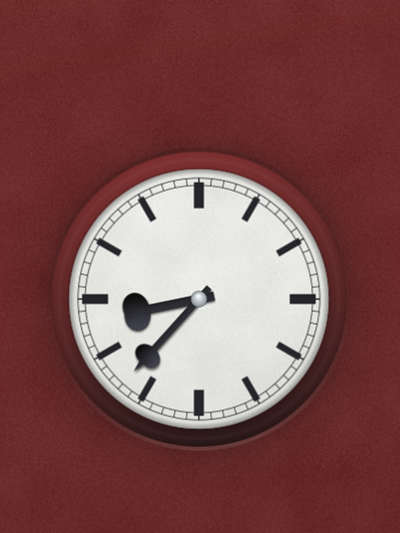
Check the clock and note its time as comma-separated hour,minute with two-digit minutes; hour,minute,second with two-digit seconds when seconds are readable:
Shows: 8,37
